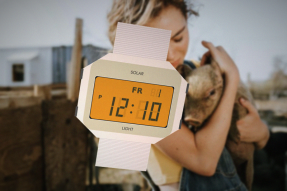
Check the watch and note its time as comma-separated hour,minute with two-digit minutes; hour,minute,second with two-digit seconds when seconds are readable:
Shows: 12,10
